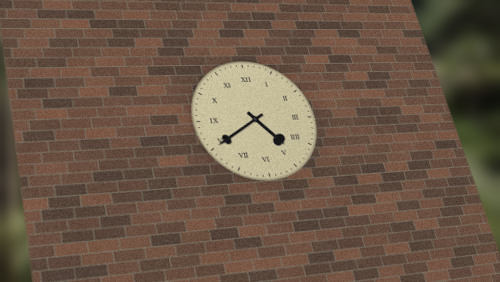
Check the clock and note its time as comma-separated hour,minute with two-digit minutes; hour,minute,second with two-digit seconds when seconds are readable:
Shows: 4,40
